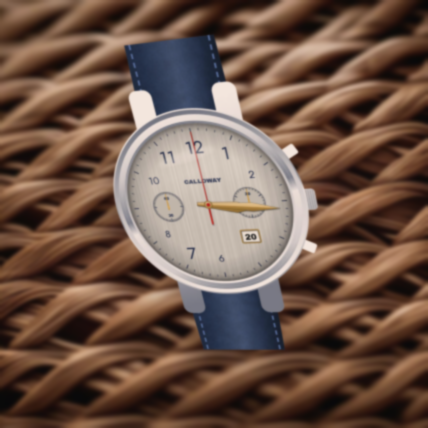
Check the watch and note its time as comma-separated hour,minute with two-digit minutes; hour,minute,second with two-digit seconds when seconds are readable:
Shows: 3,16
